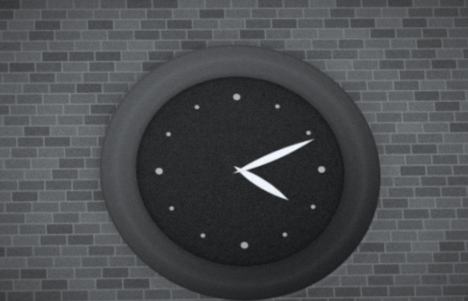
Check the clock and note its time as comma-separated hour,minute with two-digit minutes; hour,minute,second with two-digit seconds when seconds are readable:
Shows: 4,11
